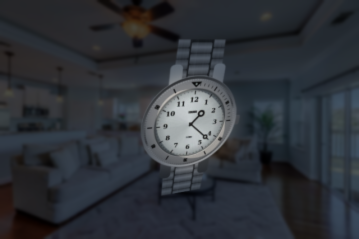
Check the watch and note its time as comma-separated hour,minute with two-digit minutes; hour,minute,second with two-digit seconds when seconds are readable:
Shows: 1,22
